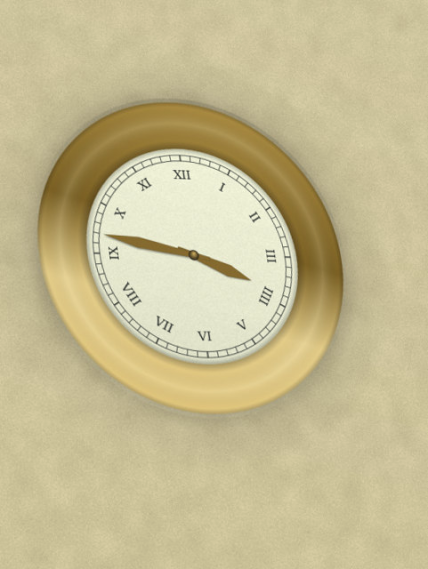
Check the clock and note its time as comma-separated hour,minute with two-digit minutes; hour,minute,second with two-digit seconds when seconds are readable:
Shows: 3,47
